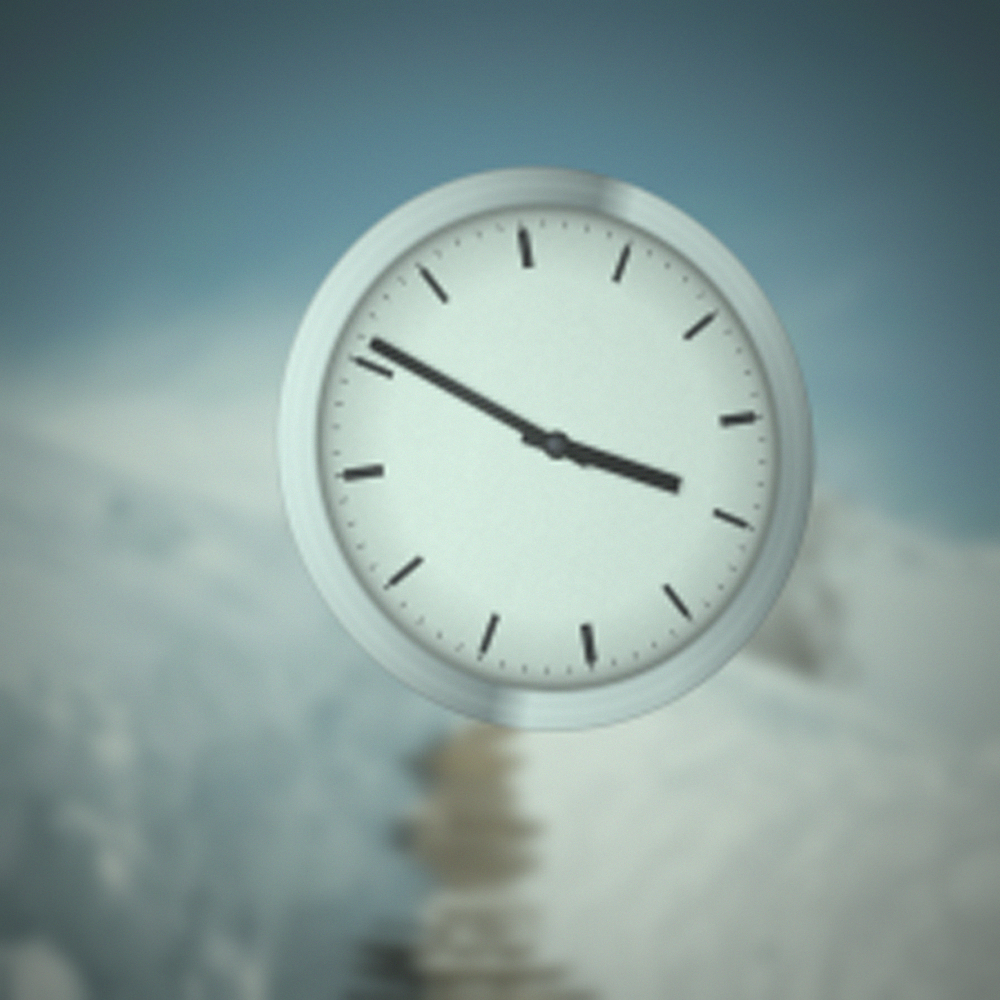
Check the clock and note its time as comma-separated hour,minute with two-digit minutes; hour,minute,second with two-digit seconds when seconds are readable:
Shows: 3,51
